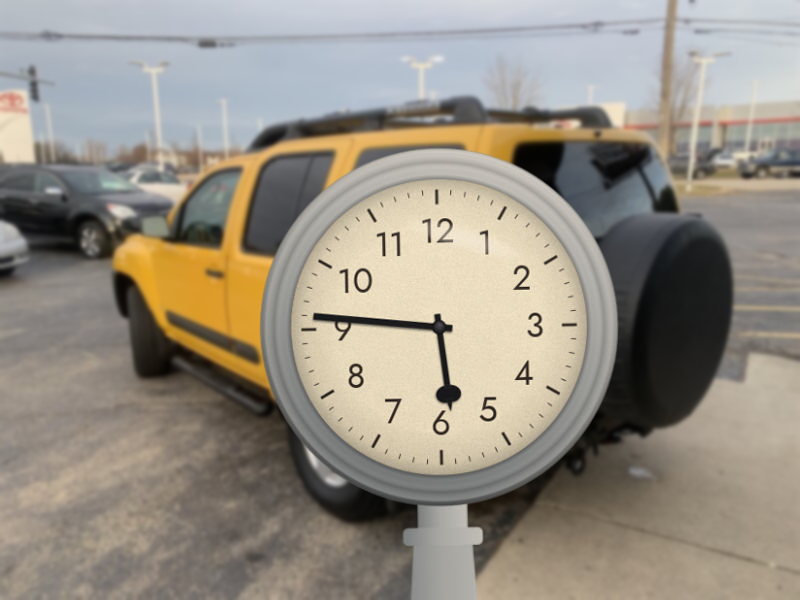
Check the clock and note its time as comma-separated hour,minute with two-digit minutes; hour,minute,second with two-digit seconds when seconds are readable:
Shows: 5,46
